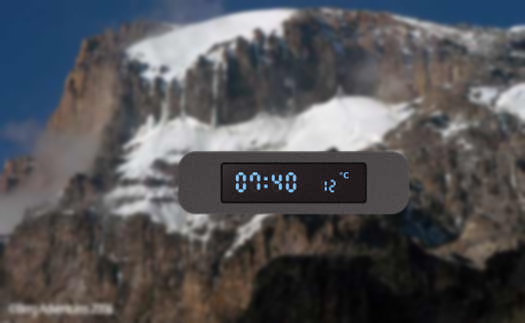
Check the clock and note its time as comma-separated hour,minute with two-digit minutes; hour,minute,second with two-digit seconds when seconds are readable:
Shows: 7,40
